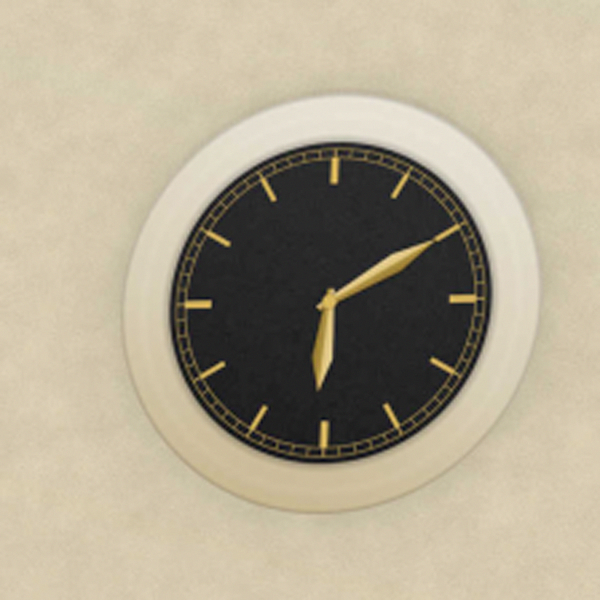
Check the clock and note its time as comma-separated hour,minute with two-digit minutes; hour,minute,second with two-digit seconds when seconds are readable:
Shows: 6,10
